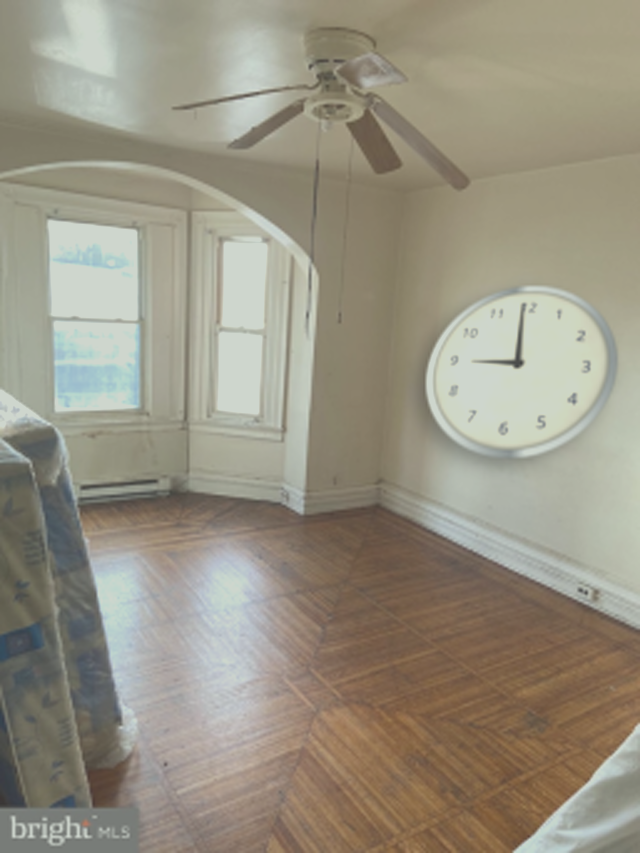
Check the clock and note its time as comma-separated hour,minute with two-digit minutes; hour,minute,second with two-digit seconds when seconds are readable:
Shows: 8,59
